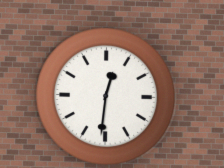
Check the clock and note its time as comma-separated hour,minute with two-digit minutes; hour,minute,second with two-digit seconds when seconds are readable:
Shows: 12,31
